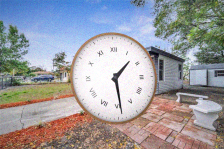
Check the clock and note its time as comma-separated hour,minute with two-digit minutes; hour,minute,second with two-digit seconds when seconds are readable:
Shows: 1,29
